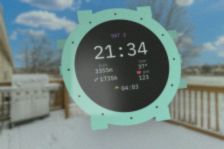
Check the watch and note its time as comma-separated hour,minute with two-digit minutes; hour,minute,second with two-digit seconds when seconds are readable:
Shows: 21,34
